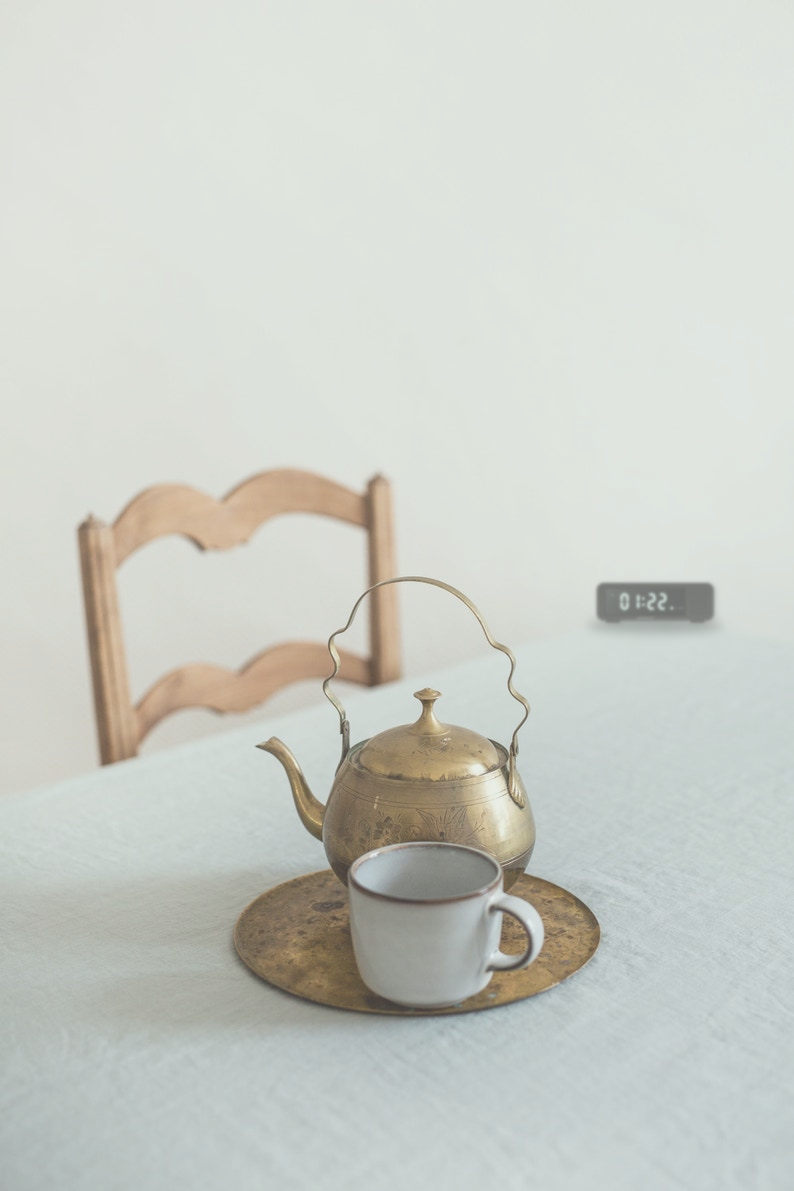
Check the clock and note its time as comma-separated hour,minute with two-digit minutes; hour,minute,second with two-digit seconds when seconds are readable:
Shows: 1,22
